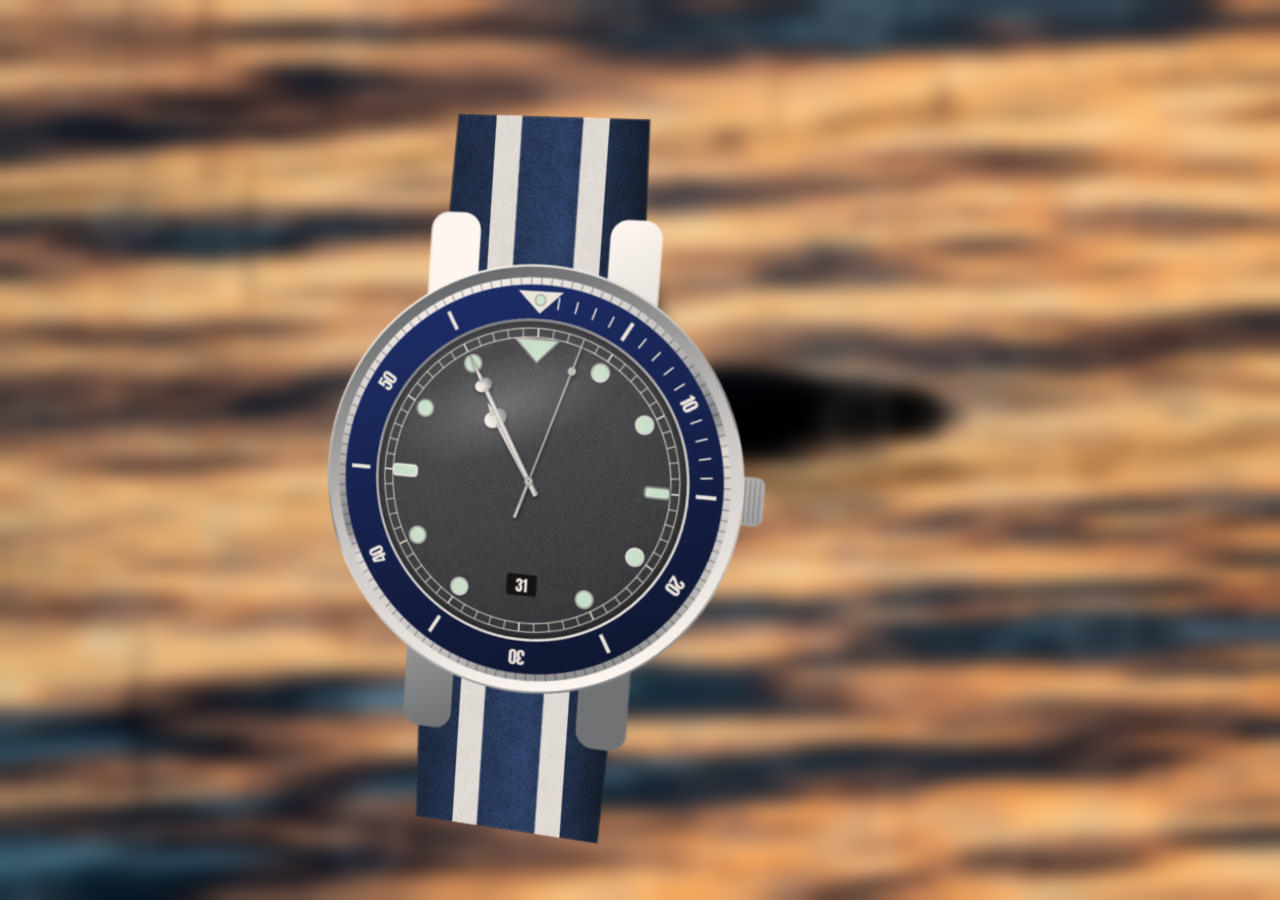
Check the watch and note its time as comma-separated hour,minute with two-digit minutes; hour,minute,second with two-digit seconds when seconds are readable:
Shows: 10,55,03
